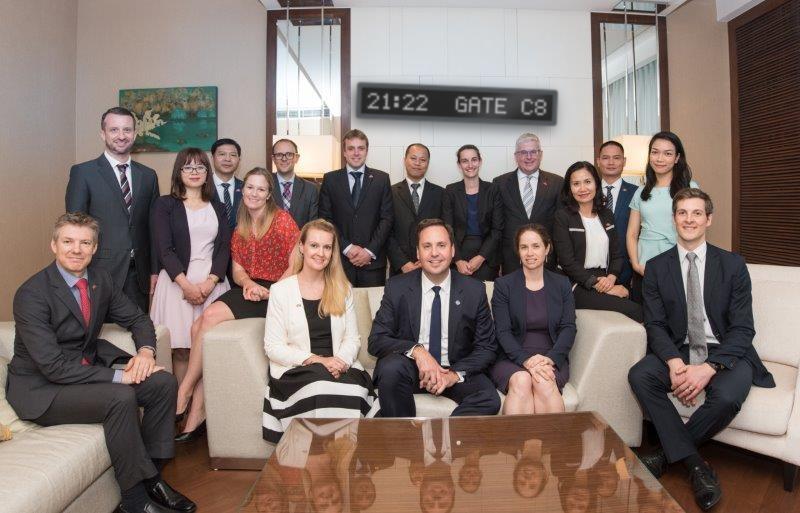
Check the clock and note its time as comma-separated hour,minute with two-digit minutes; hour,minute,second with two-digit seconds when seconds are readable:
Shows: 21,22
